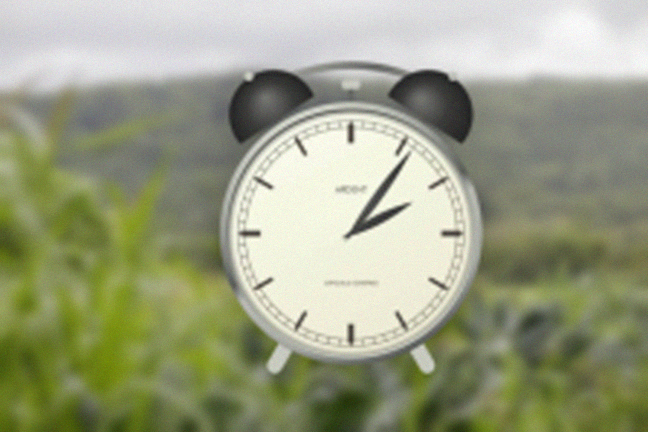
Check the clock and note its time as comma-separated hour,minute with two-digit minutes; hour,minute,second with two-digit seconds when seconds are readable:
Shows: 2,06
